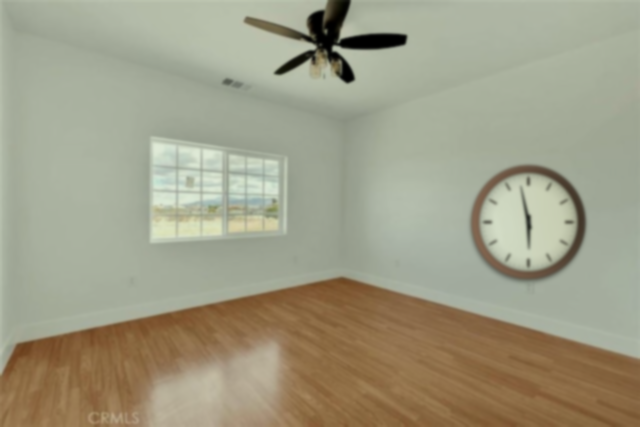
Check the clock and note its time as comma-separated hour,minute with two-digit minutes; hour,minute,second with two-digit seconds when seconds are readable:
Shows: 5,58
